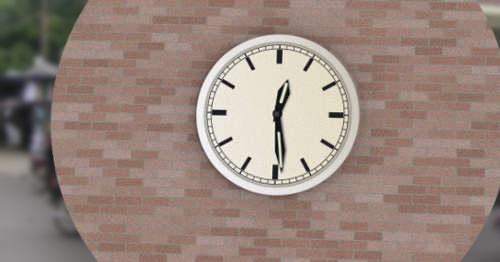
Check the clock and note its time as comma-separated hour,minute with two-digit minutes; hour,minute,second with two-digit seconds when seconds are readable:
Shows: 12,29
